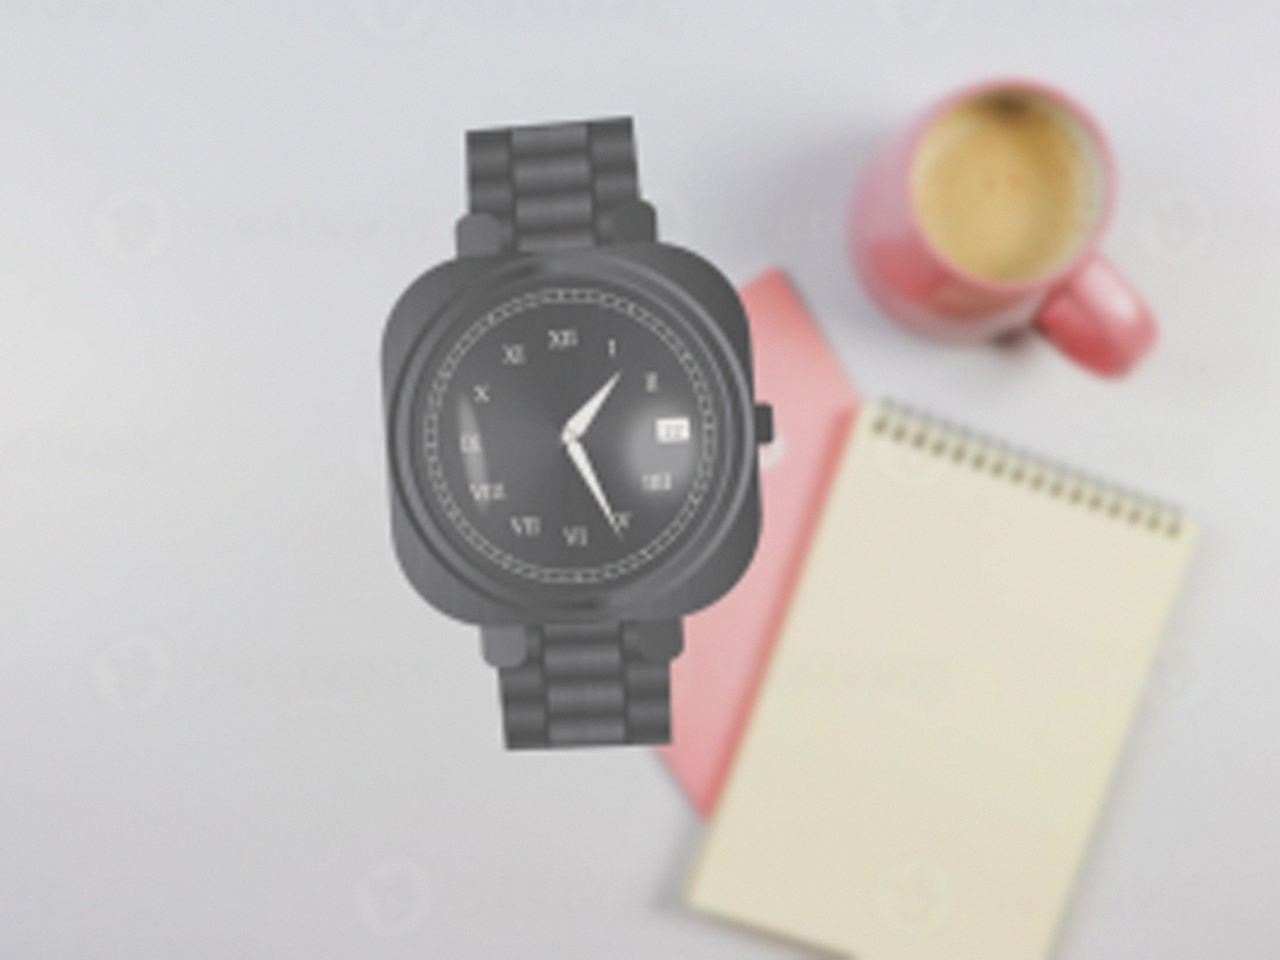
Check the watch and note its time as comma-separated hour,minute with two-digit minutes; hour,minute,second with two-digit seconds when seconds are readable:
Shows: 1,26
